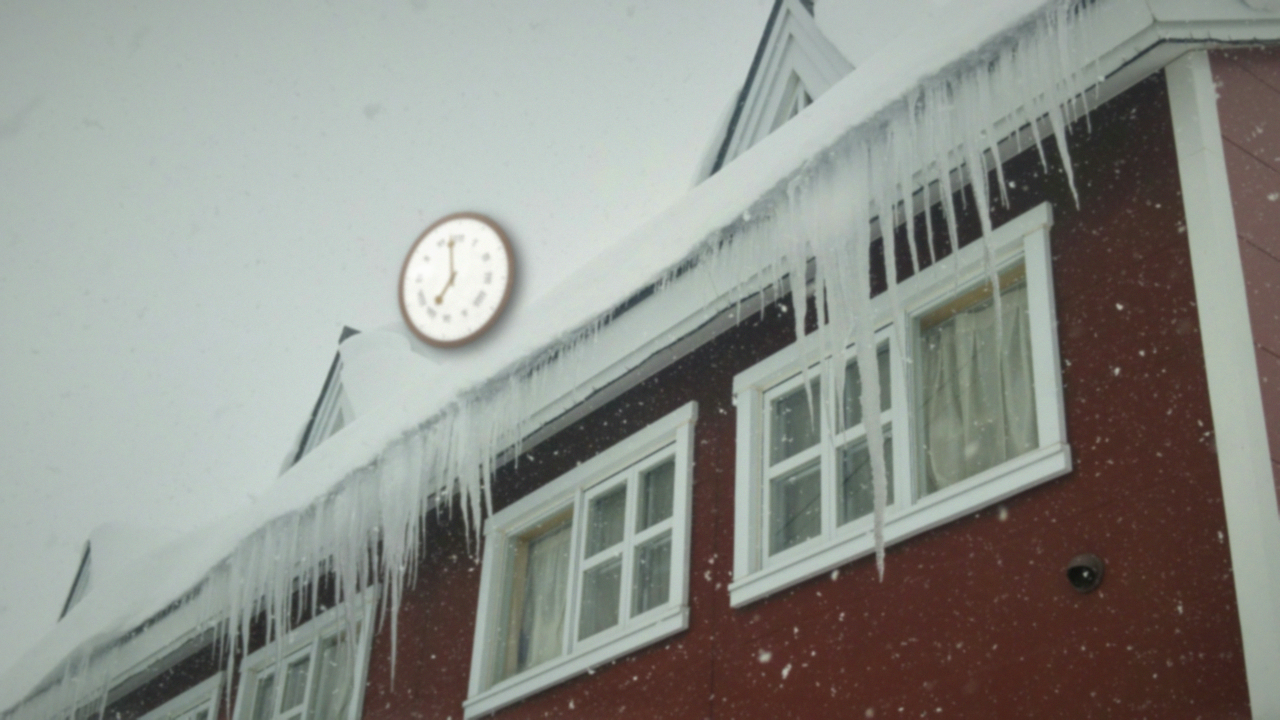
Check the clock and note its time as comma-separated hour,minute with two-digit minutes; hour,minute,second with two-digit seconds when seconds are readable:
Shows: 6,58
